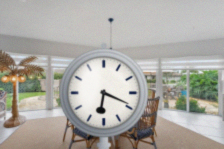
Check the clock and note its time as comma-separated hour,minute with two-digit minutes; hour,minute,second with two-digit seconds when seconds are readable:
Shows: 6,19
